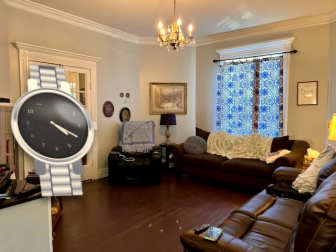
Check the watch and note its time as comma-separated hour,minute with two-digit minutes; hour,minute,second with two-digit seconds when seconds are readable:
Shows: 4,20
